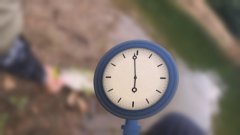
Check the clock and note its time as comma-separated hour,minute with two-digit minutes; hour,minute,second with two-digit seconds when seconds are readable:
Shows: 5,59
